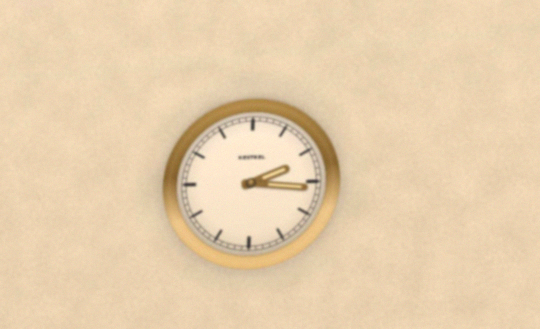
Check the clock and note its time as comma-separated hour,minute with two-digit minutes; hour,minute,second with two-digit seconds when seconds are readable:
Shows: 2,16
